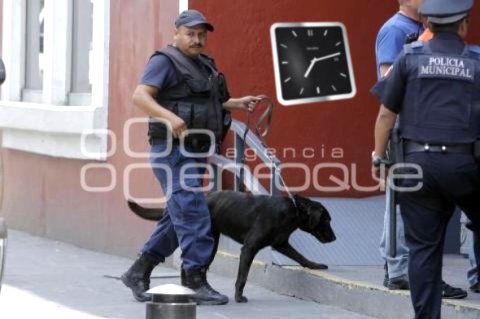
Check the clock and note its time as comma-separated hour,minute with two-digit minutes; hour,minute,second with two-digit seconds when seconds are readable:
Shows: 7,13
